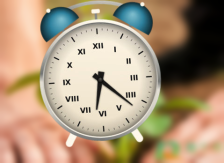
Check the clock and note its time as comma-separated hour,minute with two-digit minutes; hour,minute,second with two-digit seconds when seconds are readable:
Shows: 6,22
